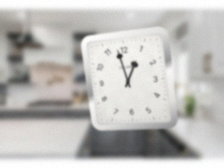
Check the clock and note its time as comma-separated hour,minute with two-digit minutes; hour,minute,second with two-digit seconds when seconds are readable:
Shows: 12,58
